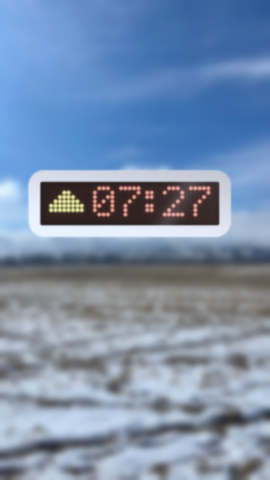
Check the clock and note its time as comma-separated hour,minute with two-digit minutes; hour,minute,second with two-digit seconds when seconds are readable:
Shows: 7,27
